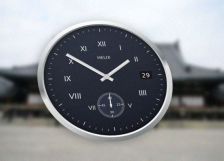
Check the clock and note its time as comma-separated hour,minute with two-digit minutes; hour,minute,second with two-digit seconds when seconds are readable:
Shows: 1,51
